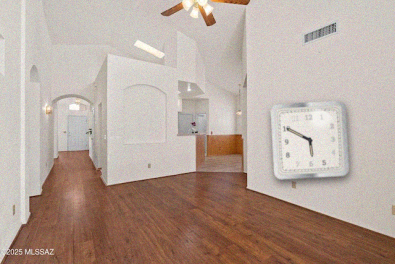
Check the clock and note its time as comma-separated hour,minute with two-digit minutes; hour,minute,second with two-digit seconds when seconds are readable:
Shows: 5,50
